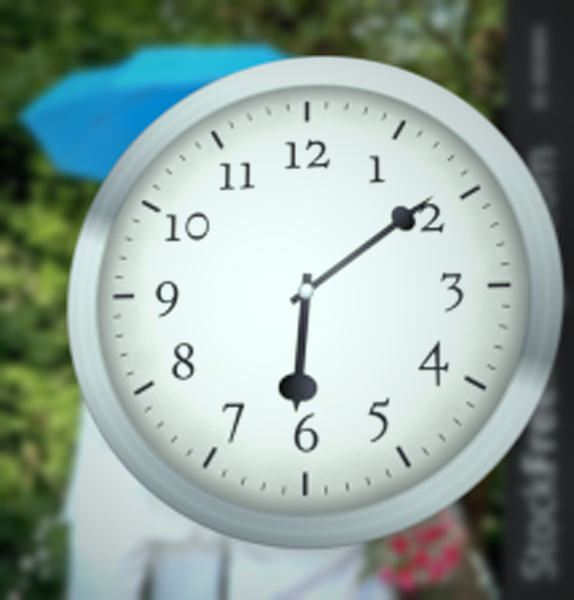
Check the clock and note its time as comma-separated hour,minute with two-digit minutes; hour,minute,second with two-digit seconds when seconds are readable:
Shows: 6,09
